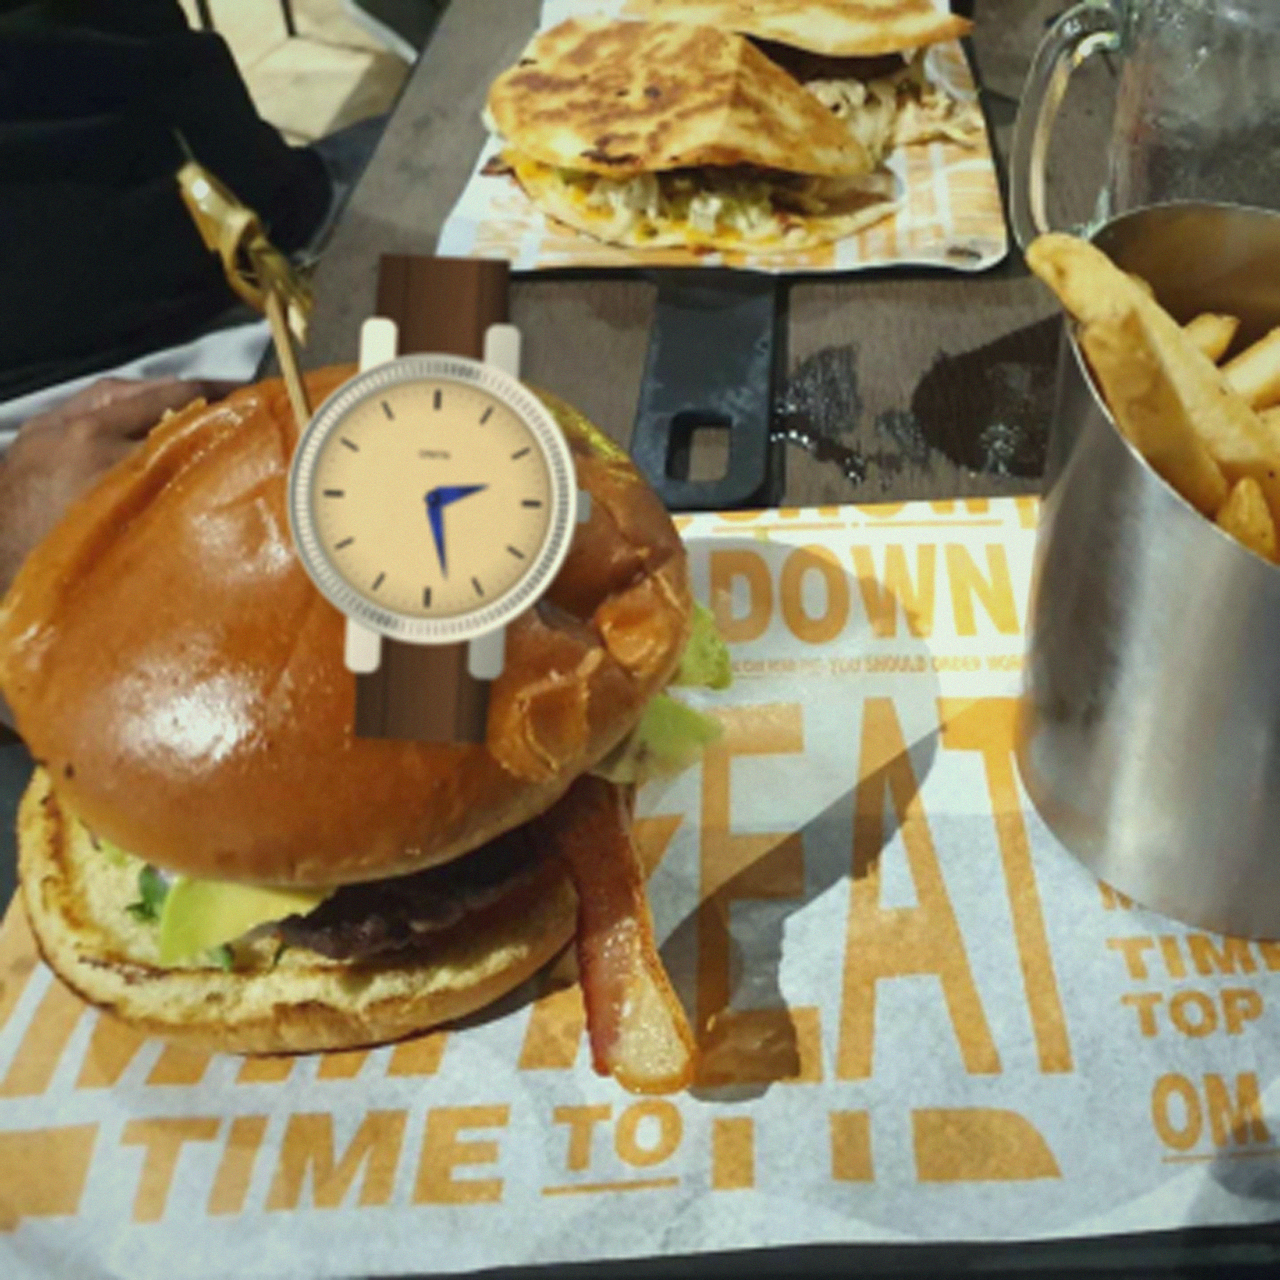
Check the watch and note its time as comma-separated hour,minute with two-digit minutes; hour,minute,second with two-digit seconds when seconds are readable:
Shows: 2,28
